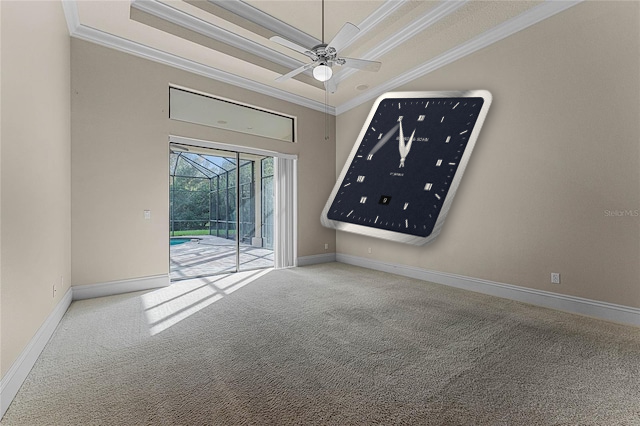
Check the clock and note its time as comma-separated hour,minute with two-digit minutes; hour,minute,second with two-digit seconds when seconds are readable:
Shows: 11,55
